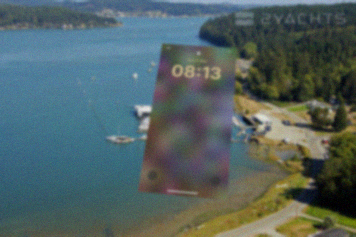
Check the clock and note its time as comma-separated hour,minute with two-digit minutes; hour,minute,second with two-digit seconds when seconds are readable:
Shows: 8,13
